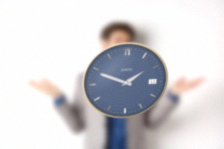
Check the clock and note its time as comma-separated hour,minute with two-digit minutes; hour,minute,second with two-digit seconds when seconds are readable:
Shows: 1,49
